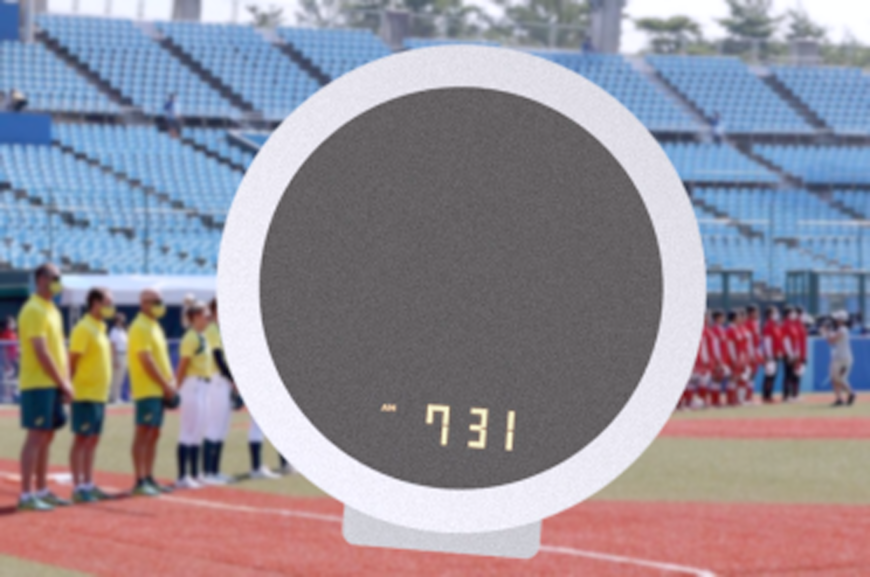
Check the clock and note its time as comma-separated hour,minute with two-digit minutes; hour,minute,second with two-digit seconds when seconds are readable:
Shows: 7,31
